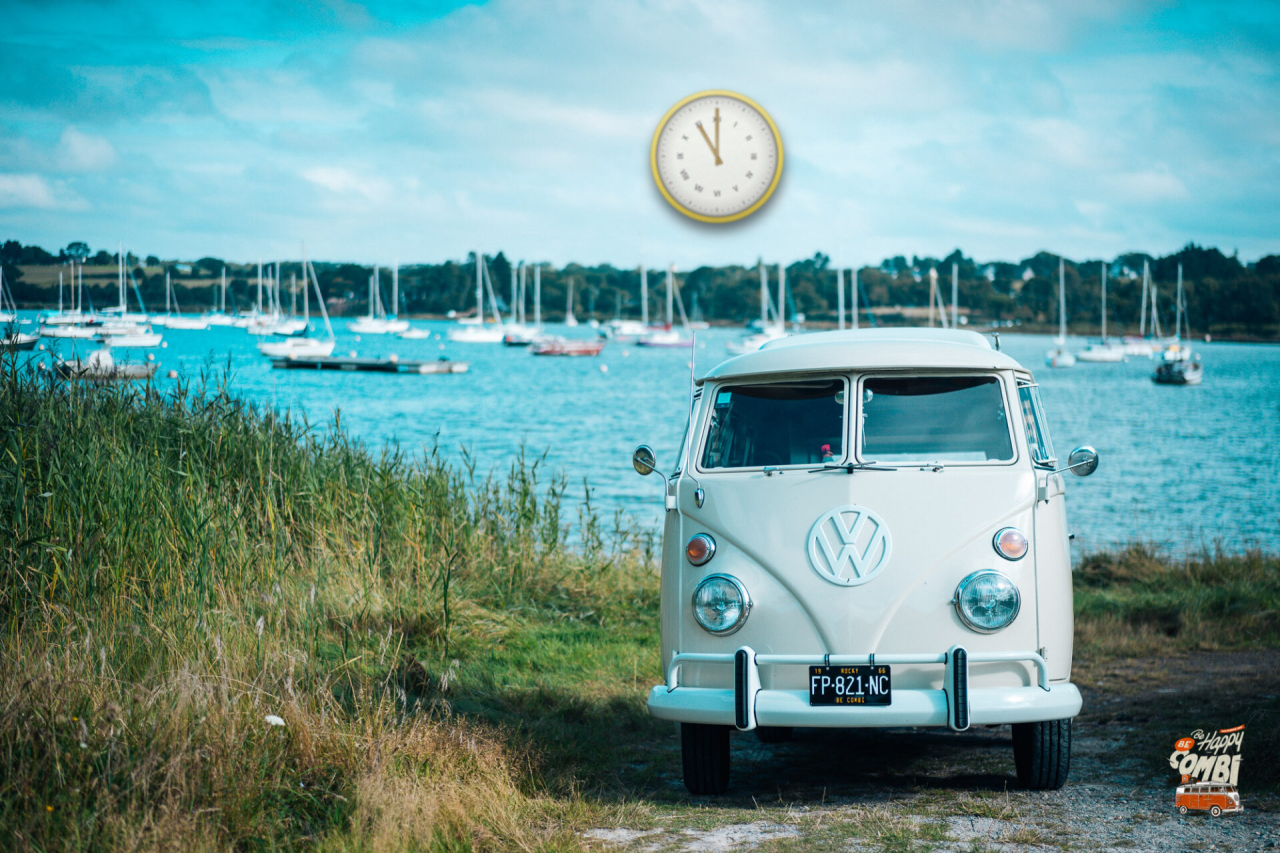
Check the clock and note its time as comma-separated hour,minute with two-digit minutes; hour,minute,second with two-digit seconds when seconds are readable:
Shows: 11,00
